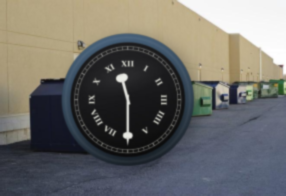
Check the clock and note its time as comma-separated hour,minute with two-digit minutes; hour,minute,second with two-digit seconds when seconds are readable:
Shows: 11,30
